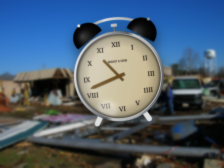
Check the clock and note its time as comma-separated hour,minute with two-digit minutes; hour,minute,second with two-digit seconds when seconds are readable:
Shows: 10,42
